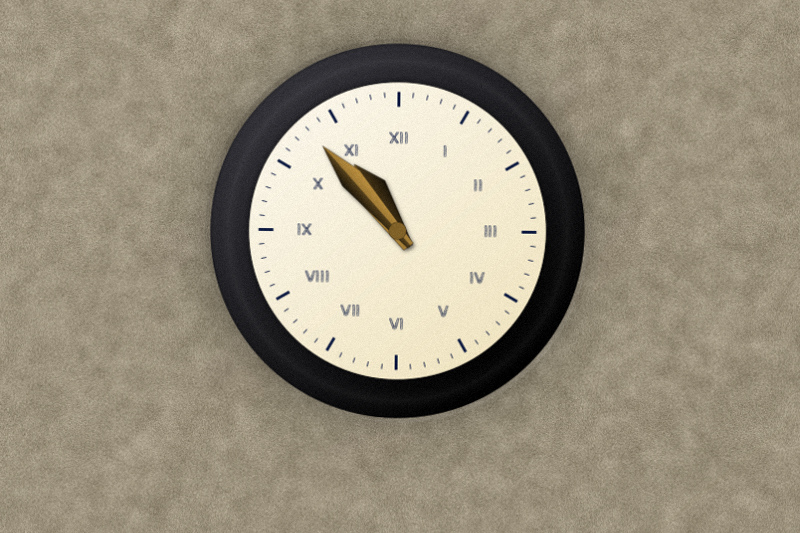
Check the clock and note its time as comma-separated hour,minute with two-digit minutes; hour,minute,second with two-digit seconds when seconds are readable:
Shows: 10,53
